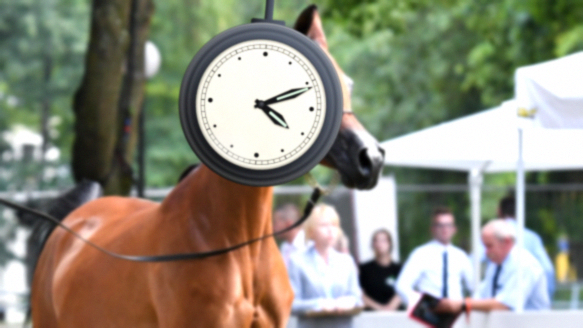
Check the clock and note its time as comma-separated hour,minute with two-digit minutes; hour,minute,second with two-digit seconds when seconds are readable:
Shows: 4,11
